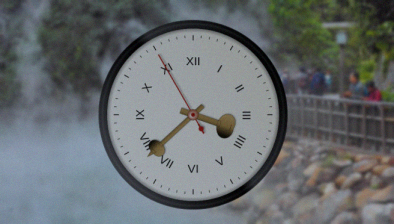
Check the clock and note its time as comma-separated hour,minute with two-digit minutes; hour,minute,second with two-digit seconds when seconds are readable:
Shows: 3,37,55
